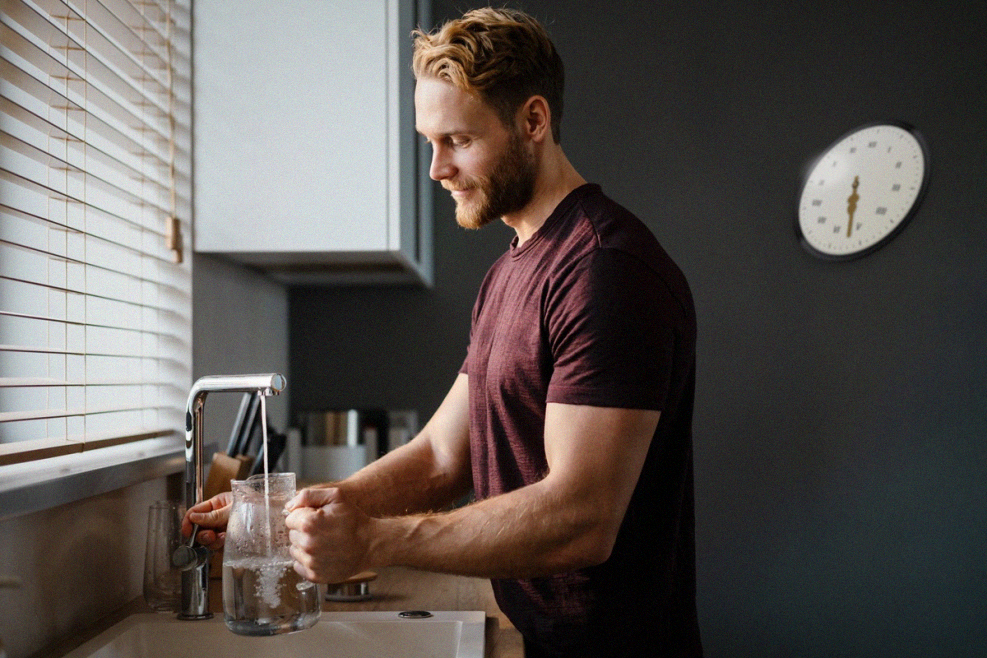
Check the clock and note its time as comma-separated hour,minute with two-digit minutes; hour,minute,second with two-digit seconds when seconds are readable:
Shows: 5,27
